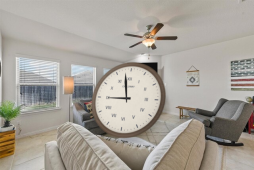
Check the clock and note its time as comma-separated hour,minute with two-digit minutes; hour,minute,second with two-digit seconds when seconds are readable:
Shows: 8,58
